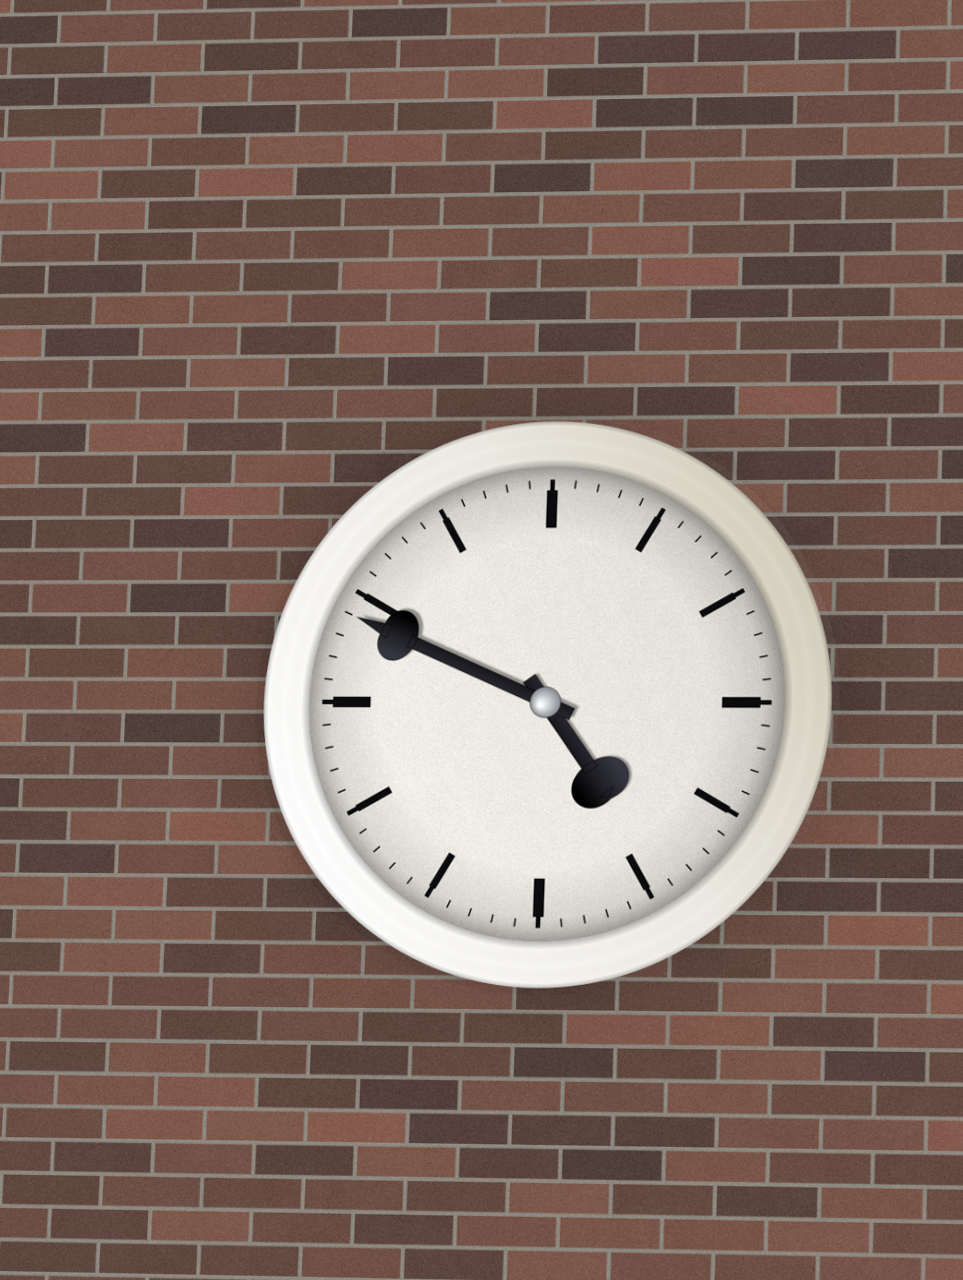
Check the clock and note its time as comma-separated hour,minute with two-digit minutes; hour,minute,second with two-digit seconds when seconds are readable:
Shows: 4,49
